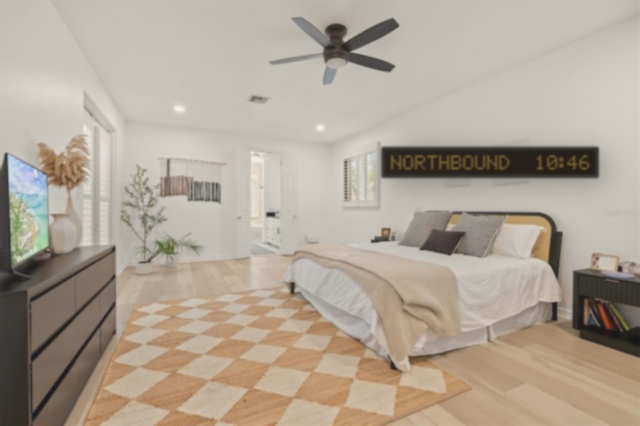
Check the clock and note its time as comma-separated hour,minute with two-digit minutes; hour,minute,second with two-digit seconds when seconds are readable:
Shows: 10,46
